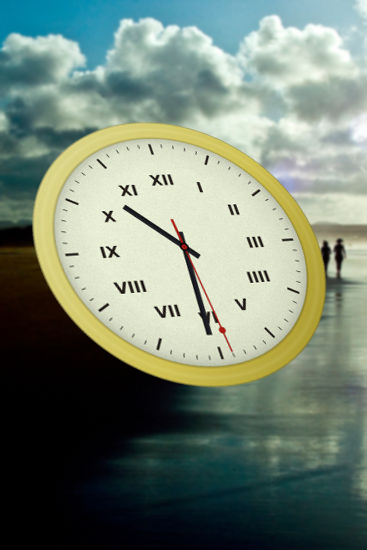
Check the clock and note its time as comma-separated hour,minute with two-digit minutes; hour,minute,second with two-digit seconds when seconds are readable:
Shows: 10,30,29
